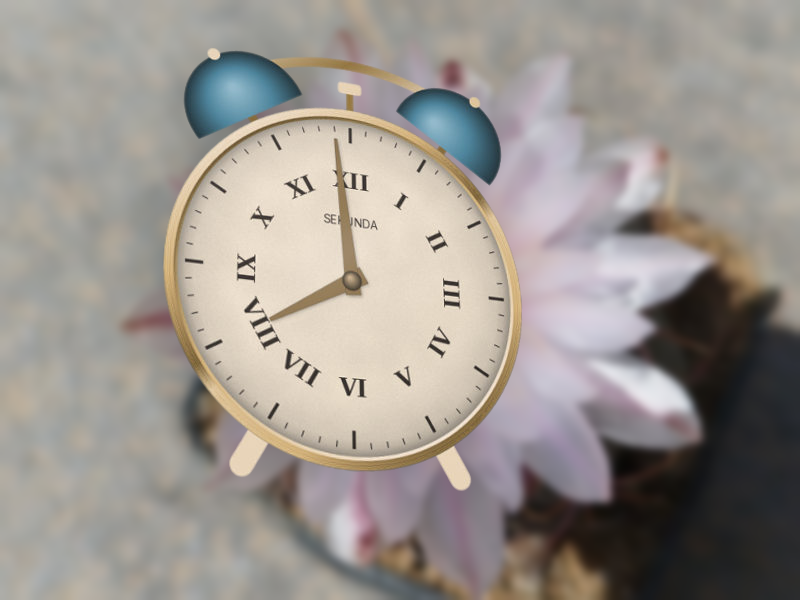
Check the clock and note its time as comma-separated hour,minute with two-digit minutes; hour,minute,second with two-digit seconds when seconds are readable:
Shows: 7,59
